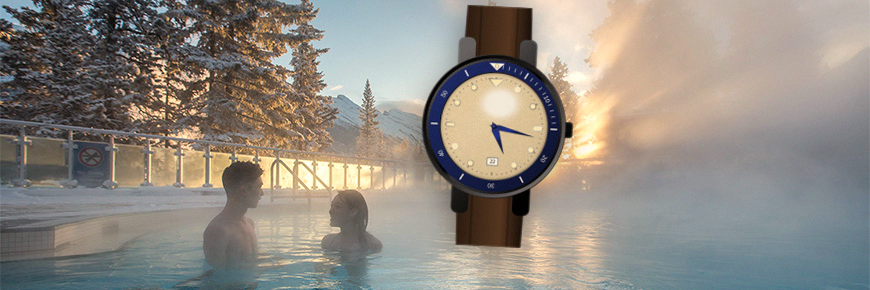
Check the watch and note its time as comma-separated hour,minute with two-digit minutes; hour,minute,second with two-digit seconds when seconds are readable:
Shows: 5,17
